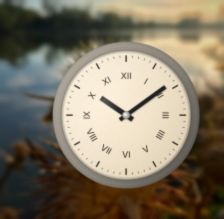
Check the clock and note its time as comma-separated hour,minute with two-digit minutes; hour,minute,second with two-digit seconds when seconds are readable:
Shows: 10,09
